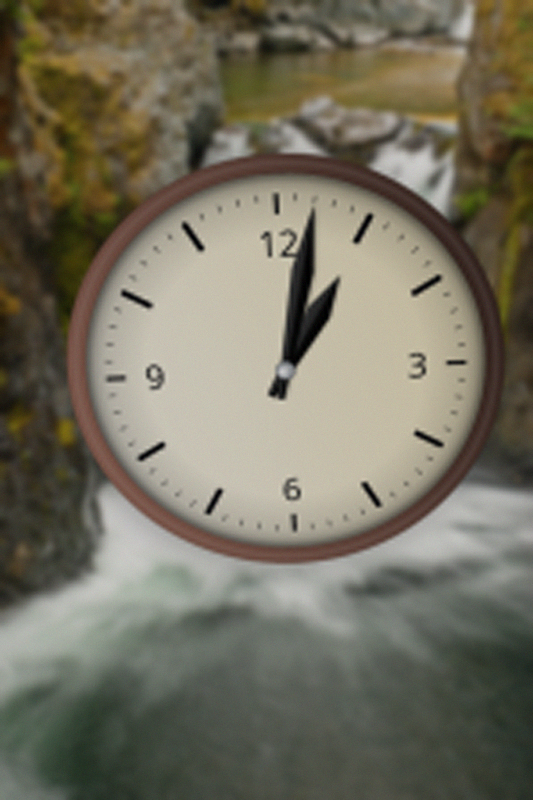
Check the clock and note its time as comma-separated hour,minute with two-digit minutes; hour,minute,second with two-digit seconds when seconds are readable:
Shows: 1,02
